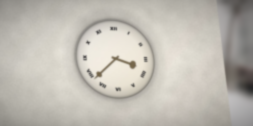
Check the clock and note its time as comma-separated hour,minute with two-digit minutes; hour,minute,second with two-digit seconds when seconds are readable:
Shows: 3,38
